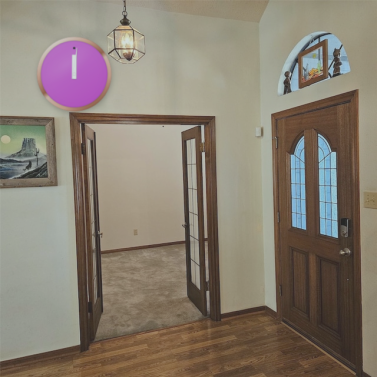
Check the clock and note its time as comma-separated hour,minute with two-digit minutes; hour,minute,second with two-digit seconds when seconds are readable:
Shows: 12,01
